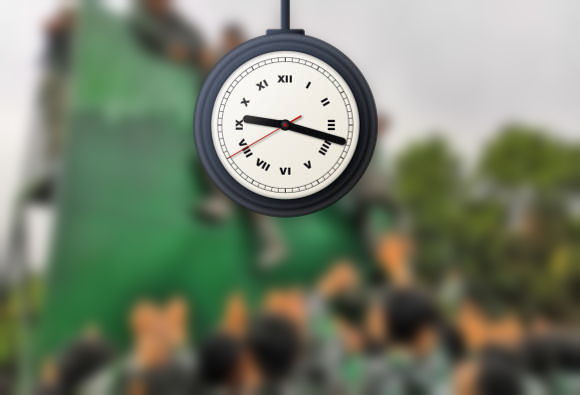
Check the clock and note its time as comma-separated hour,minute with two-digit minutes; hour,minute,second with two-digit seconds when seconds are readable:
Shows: 9,17,40
